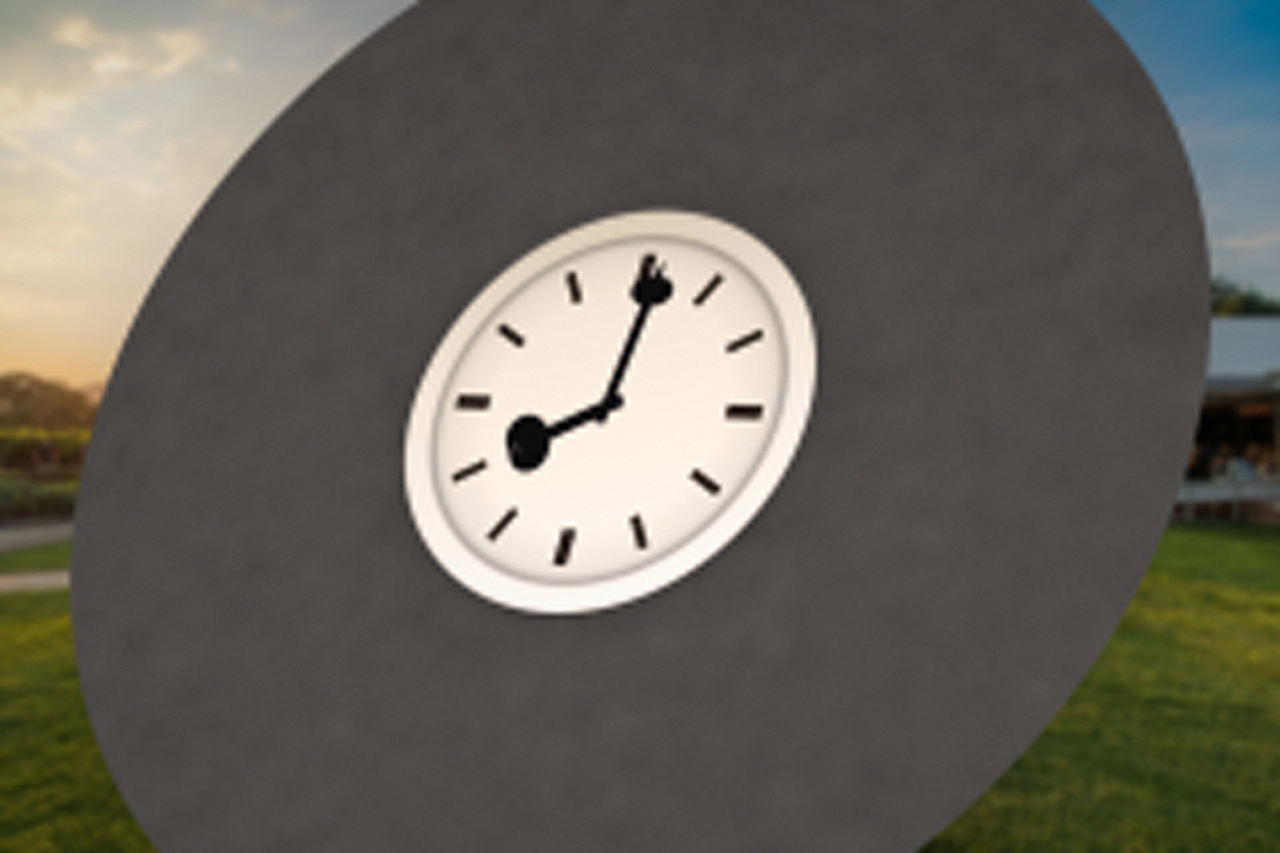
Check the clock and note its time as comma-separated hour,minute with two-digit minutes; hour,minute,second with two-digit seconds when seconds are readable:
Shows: 8,01
